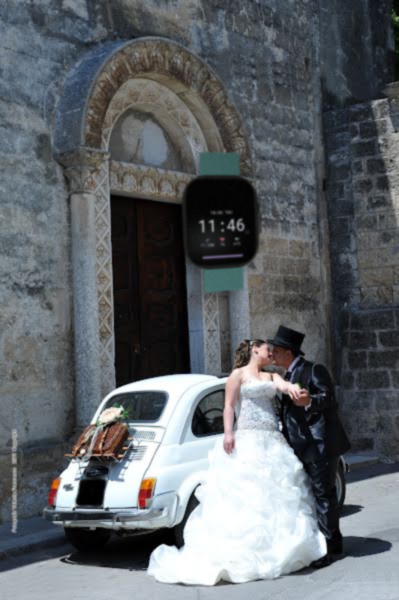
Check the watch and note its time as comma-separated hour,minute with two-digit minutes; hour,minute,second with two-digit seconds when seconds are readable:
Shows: 11,46
